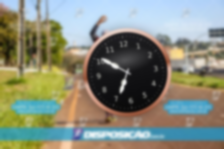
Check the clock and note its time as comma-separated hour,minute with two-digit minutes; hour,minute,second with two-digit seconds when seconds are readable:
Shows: 6,51
